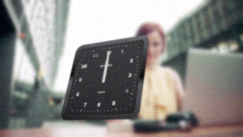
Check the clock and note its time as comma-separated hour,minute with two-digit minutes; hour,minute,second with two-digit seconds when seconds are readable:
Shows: 12,00
